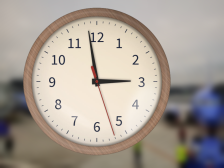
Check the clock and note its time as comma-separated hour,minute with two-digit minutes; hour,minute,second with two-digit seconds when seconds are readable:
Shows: 2,58,27
